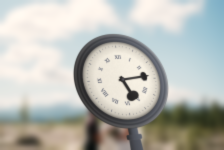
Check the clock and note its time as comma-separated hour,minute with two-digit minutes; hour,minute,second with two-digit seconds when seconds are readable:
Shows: 5,14
